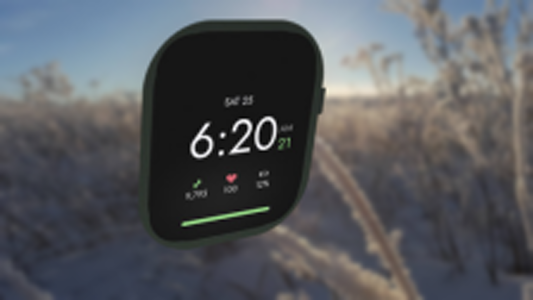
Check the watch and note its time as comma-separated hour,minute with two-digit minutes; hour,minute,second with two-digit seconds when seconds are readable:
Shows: 6,20
